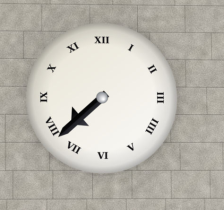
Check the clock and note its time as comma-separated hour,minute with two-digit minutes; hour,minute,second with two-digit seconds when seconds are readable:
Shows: 7,38
